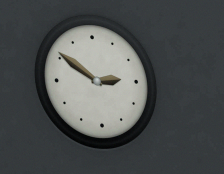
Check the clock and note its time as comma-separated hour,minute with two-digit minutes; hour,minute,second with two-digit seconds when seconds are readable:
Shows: 2,51
